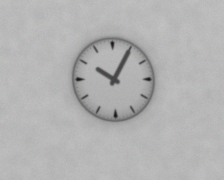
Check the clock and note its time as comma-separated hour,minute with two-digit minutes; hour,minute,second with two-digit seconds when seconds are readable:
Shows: 10,05
